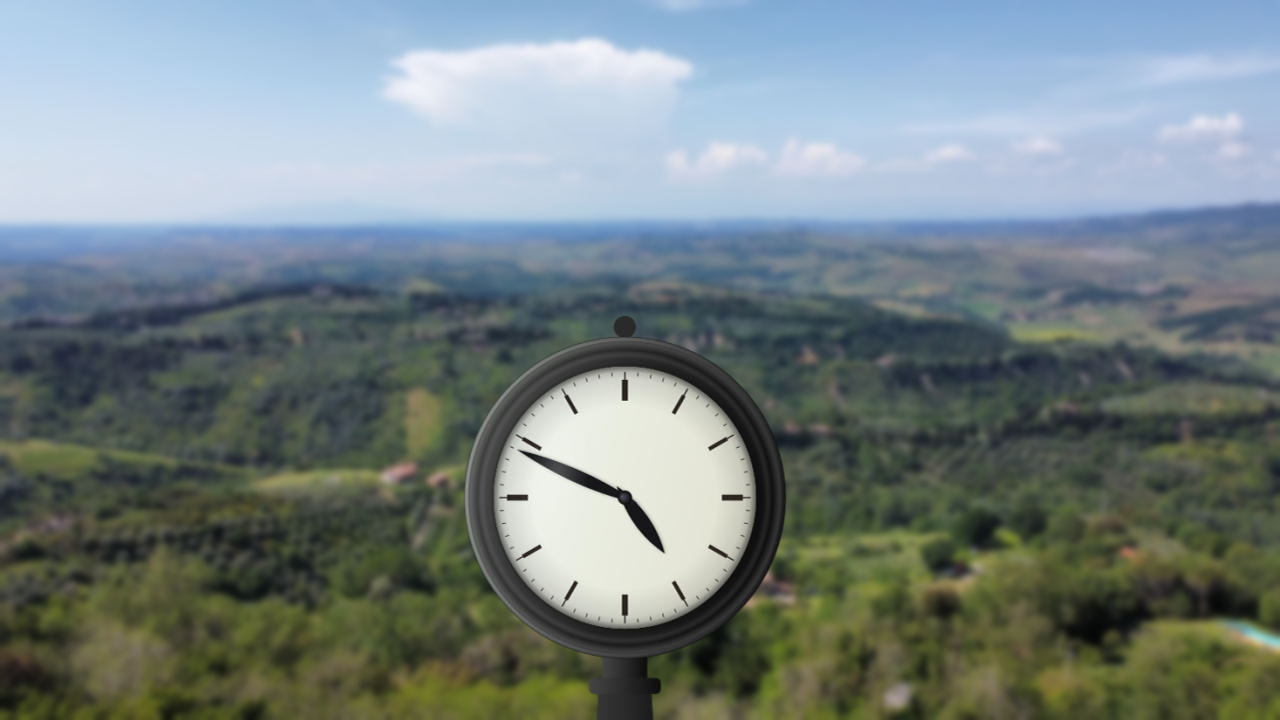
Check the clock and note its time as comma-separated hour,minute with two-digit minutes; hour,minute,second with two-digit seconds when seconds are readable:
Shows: 4,49
